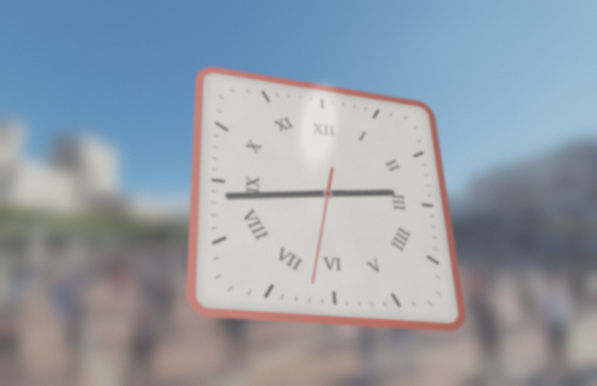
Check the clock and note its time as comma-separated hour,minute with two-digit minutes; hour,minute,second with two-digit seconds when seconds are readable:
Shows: 2,43,32
